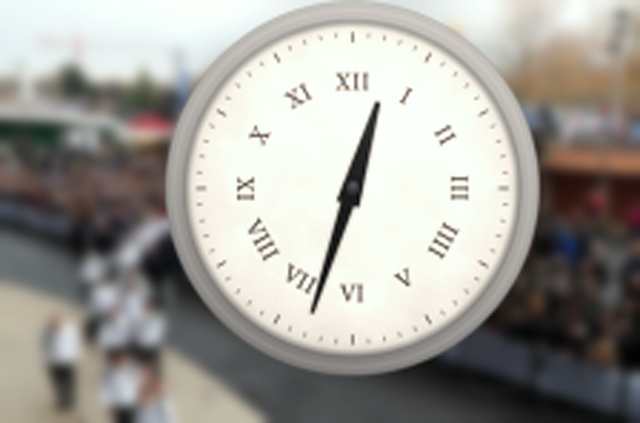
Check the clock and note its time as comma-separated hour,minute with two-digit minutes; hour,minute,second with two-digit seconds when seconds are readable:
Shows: 12,33
